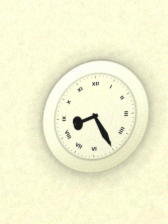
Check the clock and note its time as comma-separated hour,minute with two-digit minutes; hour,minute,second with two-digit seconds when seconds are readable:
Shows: 8,25
